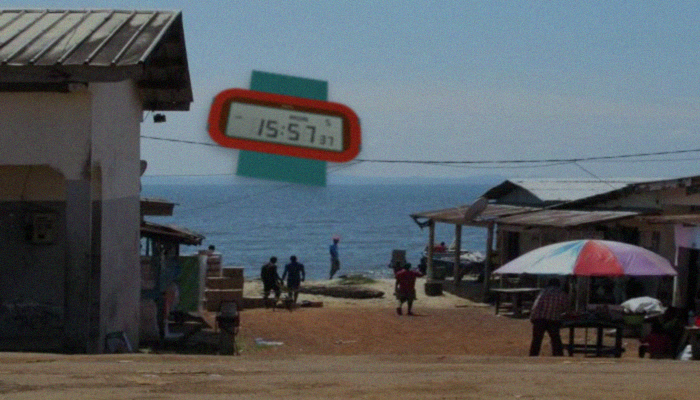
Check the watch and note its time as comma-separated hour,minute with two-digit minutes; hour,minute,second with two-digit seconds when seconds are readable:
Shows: 15,57
